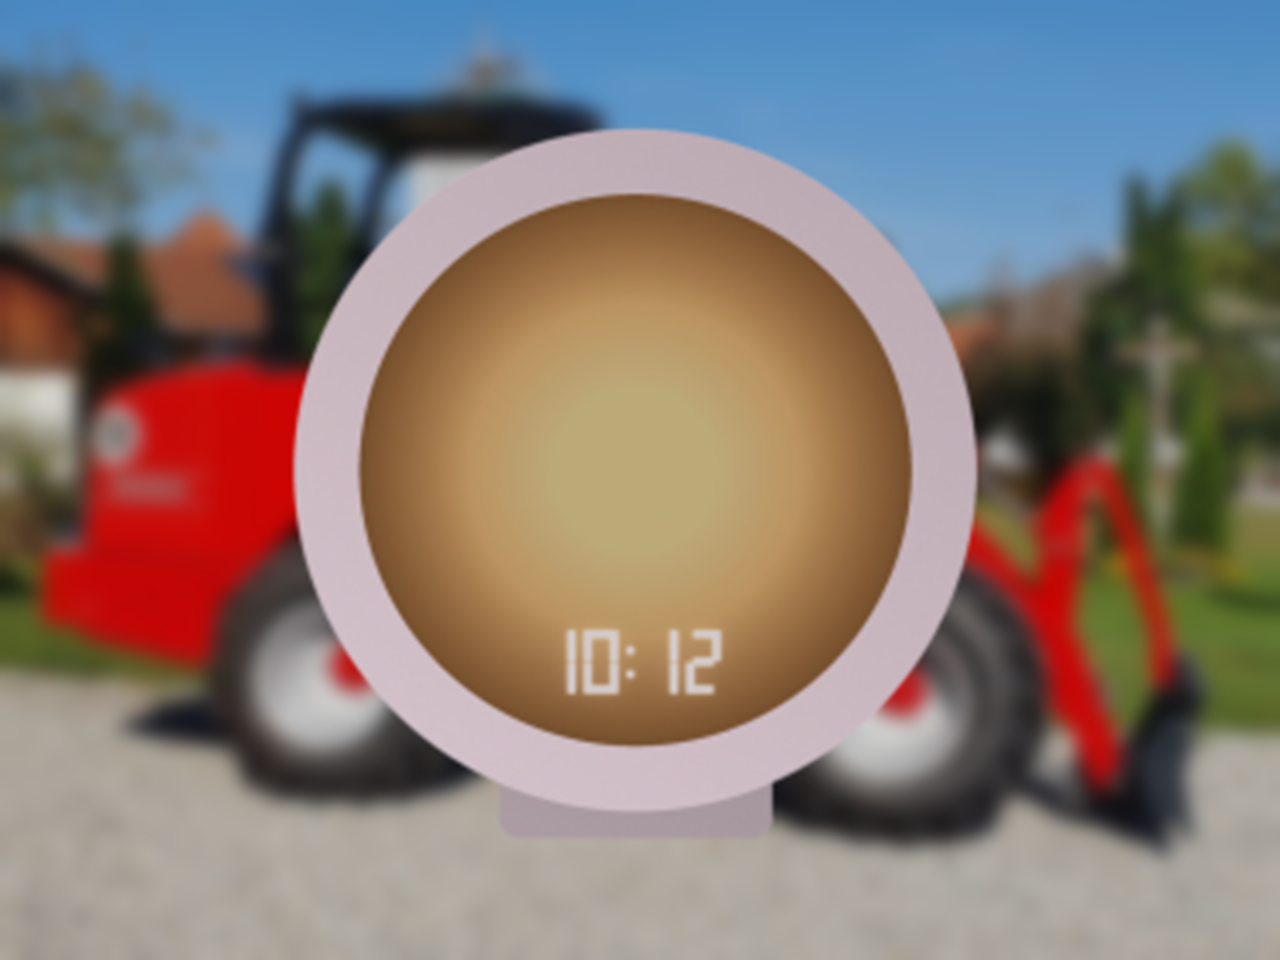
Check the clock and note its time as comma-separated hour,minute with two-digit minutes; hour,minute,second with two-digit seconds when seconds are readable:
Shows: 10,12
